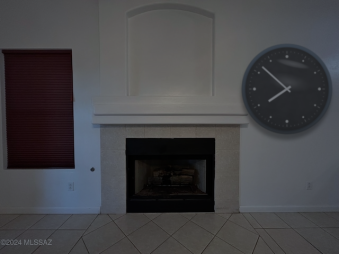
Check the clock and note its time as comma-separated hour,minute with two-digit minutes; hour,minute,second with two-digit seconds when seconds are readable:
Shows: 7,52
